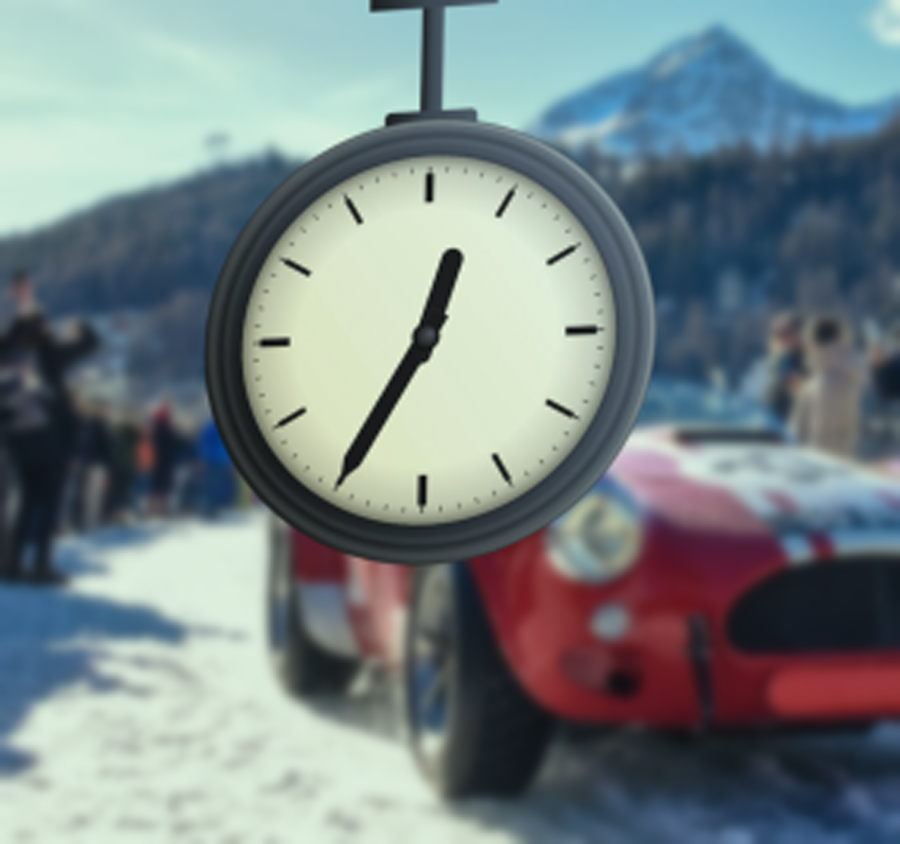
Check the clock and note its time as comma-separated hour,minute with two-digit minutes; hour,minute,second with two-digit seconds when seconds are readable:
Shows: 12,35
